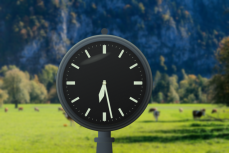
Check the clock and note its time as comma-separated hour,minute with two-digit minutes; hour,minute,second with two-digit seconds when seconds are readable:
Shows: 6,28
